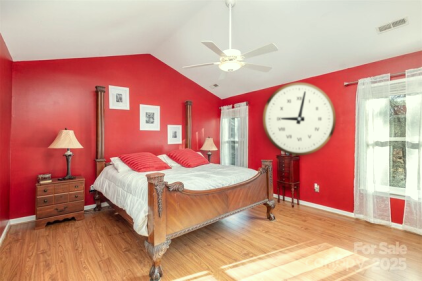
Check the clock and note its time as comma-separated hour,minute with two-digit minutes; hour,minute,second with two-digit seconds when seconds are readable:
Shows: 9,02
